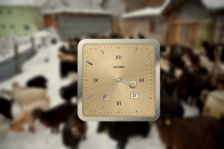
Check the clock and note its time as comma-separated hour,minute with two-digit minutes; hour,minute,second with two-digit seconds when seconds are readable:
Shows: 3,36
